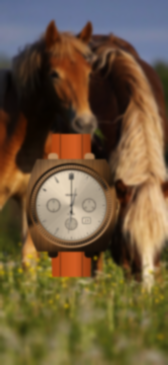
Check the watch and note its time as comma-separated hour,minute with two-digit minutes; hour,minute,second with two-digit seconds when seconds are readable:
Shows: 12,31
